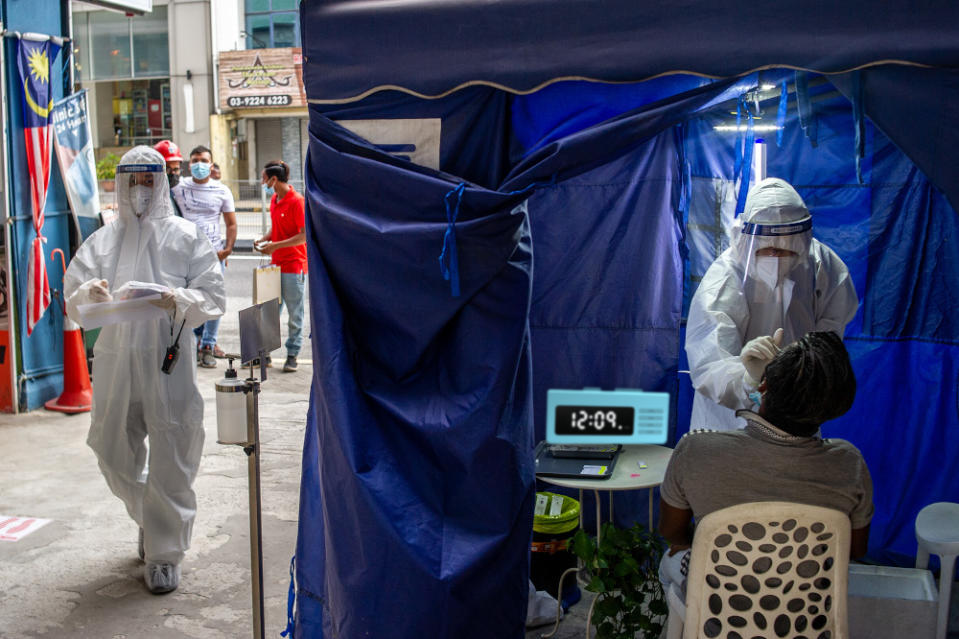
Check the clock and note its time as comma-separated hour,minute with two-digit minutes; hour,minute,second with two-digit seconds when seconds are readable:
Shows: 12,09
